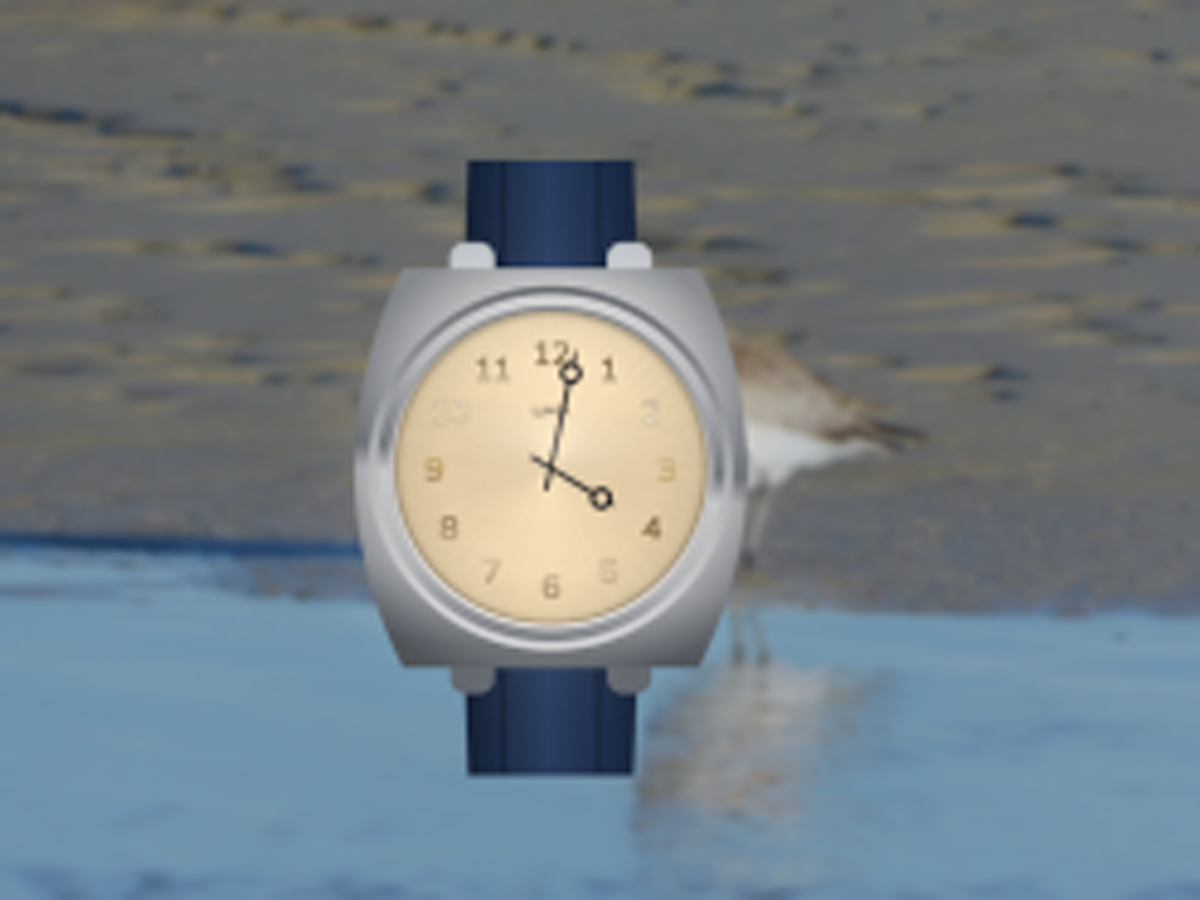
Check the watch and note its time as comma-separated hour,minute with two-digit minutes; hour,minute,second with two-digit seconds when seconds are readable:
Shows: 4,02
